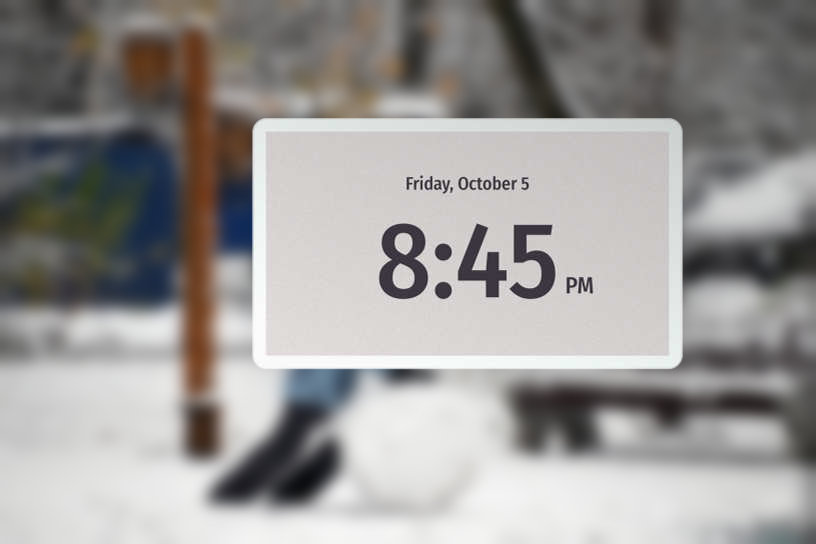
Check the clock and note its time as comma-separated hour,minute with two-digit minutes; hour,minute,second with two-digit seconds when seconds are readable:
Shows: 8,45
